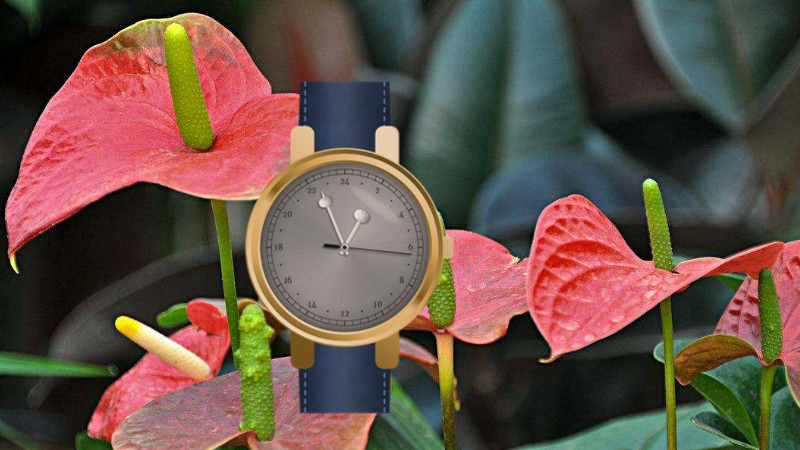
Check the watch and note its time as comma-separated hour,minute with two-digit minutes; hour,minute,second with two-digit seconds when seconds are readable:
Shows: 1,56,16
